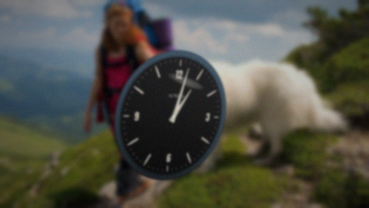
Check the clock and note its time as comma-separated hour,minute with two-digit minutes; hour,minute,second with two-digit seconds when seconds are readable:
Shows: 1,02
